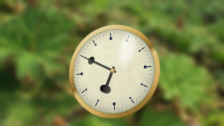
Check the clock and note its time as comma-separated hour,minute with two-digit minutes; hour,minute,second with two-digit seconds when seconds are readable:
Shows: 6,50
